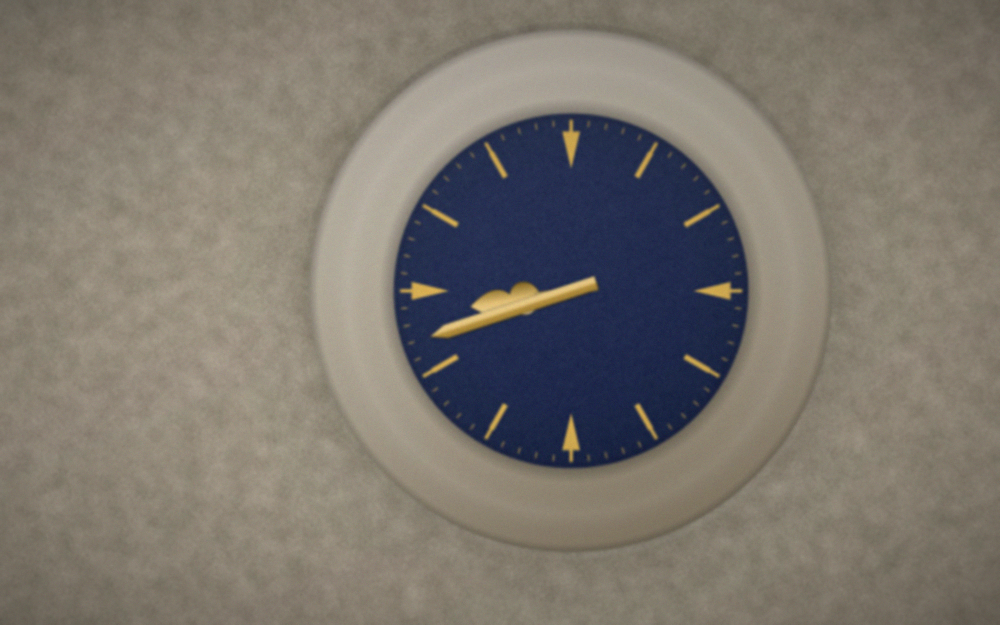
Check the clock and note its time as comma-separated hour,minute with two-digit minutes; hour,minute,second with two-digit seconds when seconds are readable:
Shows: 8,42
